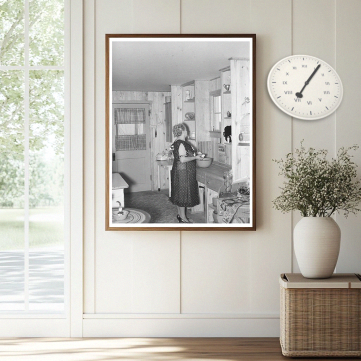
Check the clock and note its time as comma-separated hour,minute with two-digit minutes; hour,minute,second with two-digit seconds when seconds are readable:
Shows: 7,06
